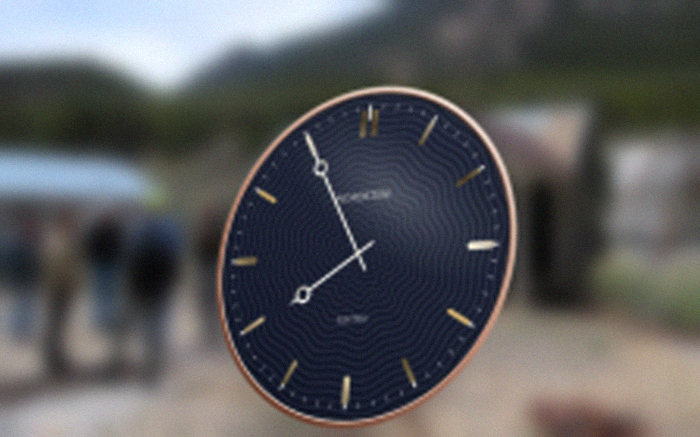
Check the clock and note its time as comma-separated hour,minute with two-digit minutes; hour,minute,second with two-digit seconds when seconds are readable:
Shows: 7,55
